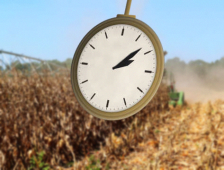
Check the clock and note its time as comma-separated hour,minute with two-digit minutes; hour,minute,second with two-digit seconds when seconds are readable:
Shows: 2,08
